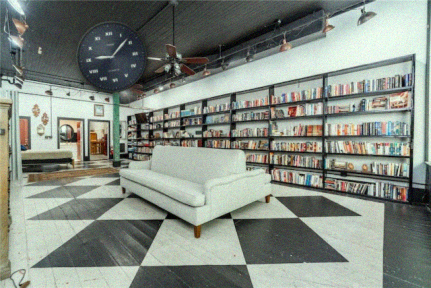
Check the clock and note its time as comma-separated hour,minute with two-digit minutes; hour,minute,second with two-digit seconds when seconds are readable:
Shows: 9,08
